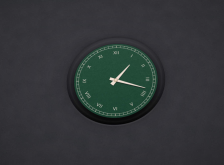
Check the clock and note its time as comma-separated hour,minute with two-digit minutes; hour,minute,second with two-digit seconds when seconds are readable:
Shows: 1,18
